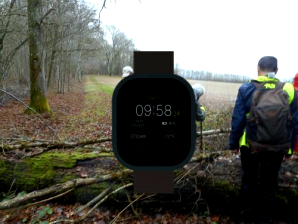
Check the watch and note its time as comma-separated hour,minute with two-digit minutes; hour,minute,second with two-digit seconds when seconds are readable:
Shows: 9,58
